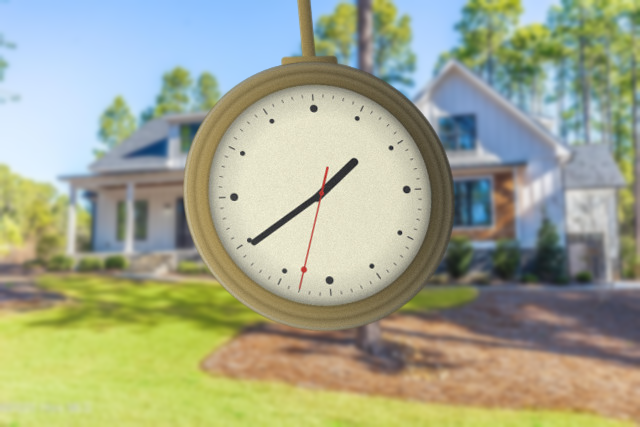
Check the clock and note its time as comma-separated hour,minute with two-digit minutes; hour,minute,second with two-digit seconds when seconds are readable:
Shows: 1,39,33
